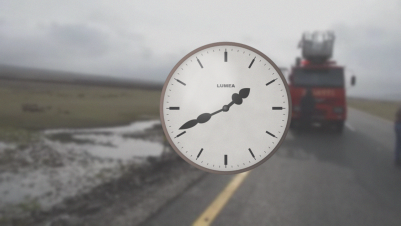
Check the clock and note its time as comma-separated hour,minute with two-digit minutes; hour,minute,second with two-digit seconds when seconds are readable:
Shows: 1,41
